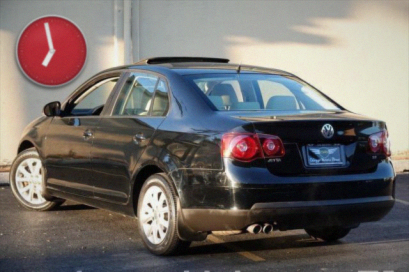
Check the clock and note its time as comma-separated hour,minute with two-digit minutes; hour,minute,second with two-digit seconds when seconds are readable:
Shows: 6,58
